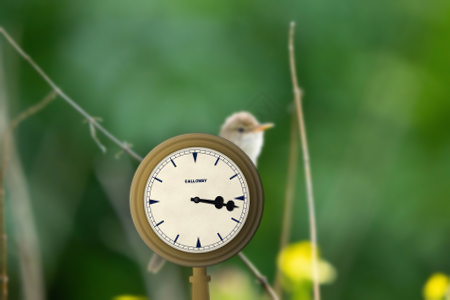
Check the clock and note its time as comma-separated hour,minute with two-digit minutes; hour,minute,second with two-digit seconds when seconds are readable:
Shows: 3,17
